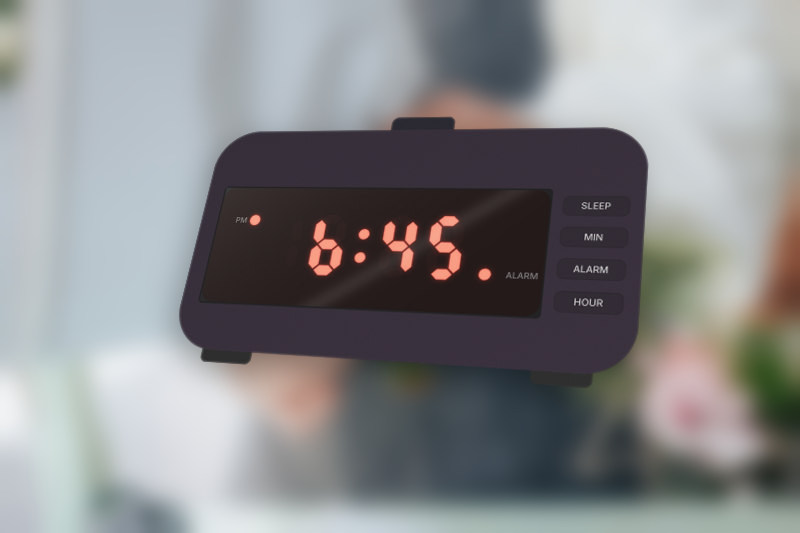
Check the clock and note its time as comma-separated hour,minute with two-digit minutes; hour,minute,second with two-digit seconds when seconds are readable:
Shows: 6,45
